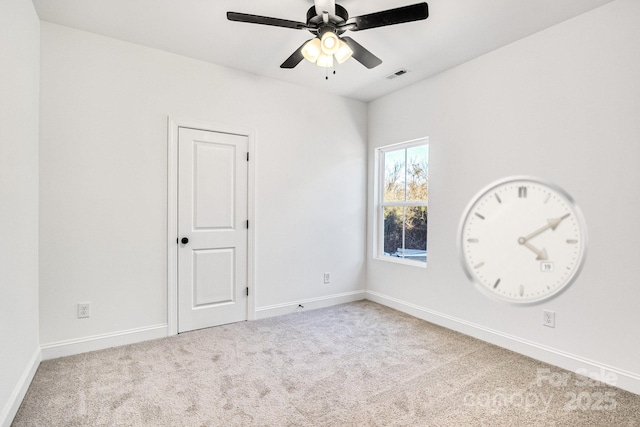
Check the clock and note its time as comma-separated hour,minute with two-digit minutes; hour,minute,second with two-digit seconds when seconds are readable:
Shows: 4,10
